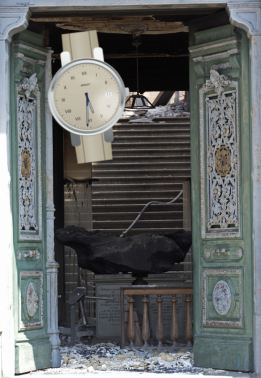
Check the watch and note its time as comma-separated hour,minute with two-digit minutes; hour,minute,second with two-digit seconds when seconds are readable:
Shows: 5,31
